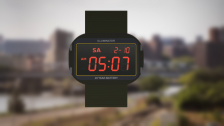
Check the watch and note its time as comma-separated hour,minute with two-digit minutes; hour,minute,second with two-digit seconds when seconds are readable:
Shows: 5,07
